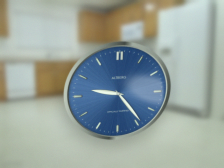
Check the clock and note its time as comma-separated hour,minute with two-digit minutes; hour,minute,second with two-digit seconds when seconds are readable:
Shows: 9,24
